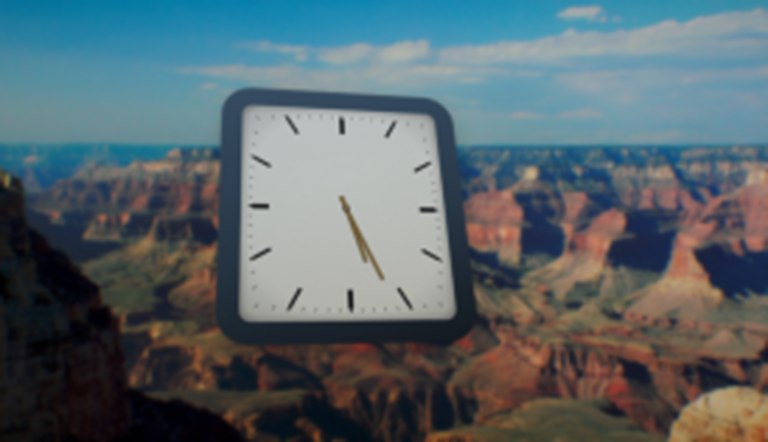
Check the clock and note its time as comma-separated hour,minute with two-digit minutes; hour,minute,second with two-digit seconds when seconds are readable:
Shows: 5,26
